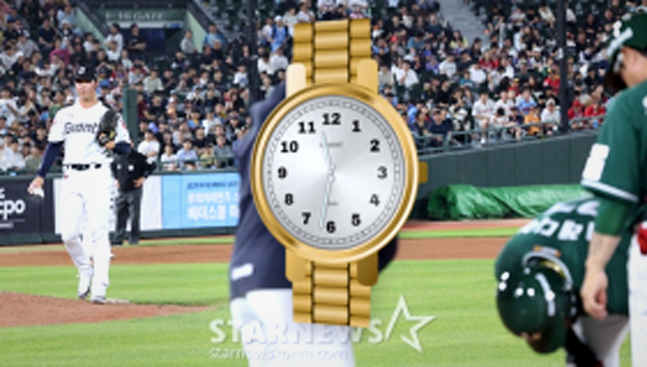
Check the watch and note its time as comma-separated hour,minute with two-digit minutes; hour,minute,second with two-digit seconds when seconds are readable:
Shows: 11,32
